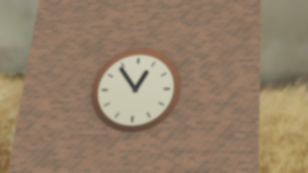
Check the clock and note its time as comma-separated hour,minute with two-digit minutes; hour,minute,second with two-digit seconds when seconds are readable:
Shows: 12,54
